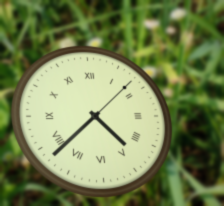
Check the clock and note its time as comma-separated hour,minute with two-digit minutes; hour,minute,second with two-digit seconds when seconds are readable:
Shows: 4,38,08
